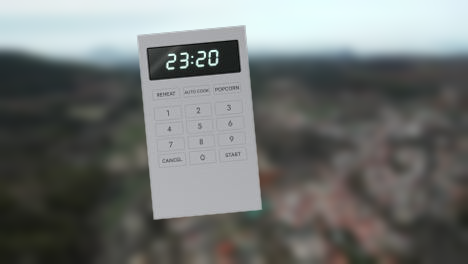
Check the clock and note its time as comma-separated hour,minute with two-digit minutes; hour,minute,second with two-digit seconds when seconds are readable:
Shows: 23,20
